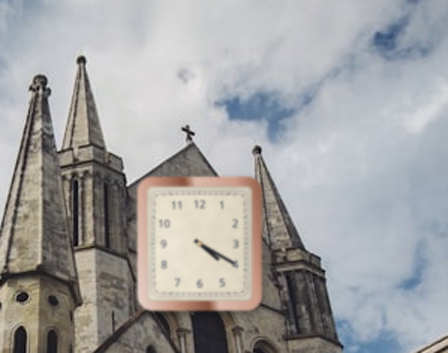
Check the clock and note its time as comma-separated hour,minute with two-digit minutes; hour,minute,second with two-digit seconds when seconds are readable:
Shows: 4,20
